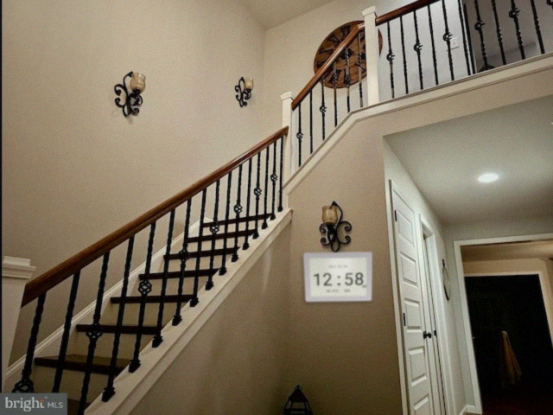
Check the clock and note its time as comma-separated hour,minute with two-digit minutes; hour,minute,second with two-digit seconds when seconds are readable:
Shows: 12,58
